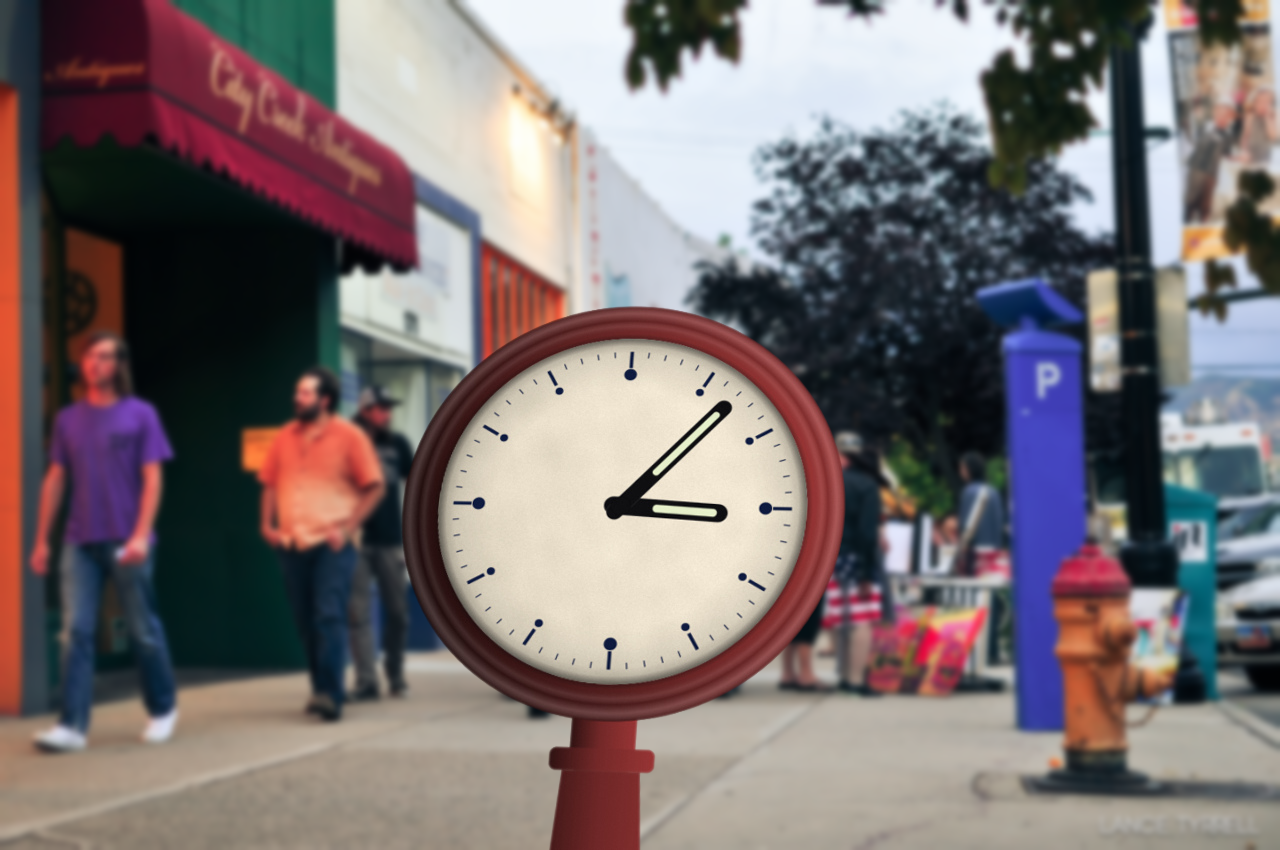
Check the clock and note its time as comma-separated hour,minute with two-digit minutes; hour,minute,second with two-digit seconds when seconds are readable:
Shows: 3,07
